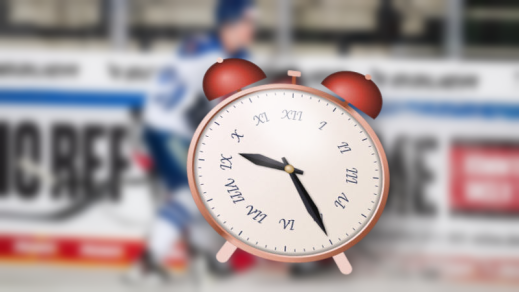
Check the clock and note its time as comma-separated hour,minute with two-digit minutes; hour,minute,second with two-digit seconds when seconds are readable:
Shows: 9,25
